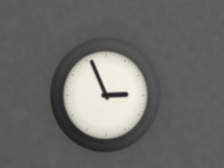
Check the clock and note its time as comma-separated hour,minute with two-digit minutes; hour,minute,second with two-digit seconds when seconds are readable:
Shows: 2,56
